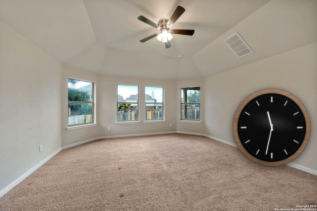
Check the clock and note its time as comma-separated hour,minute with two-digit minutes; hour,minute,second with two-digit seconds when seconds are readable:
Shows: 11,32
